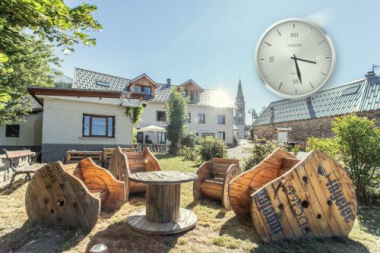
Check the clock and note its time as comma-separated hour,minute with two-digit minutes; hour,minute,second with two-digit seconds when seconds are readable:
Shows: 3,28
